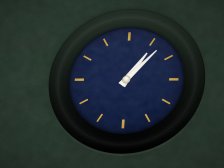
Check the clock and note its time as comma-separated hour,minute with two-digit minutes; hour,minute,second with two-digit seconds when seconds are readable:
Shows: 1,07
